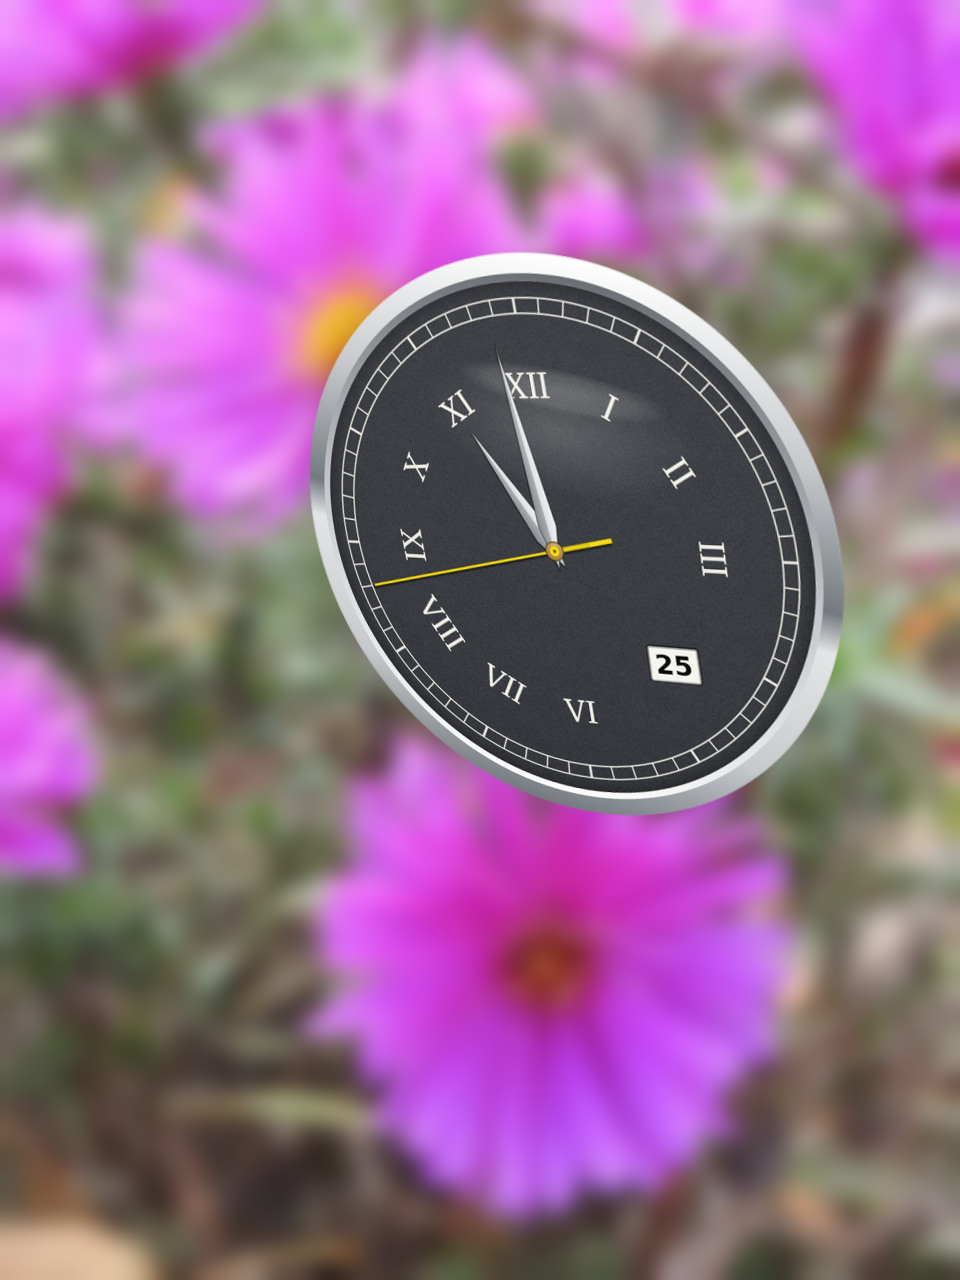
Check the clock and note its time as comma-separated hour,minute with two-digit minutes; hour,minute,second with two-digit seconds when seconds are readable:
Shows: 10,58,43
